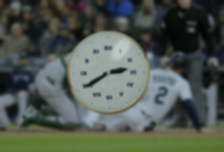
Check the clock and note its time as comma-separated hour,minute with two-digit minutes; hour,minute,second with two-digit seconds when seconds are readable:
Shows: 2,40
